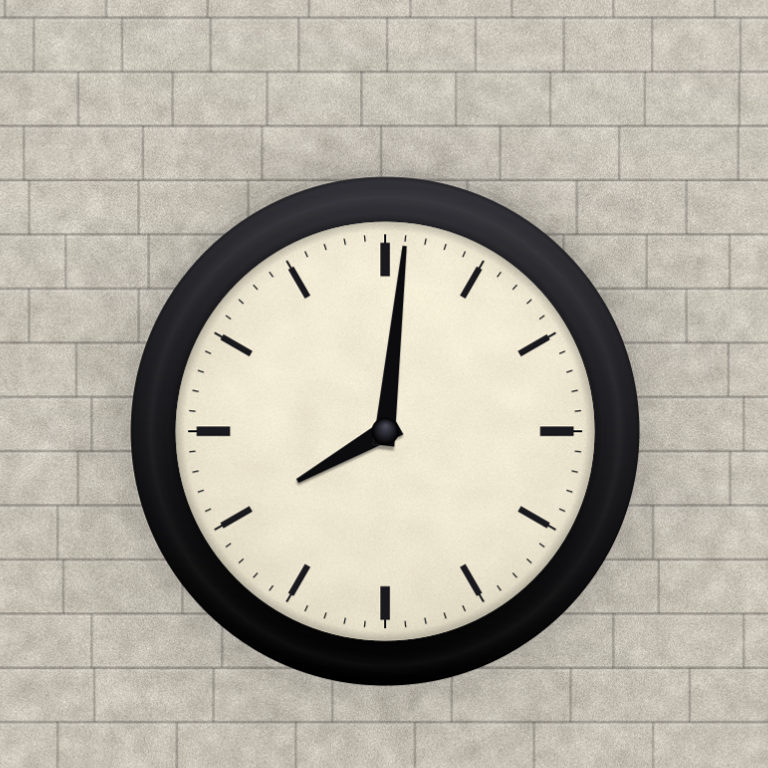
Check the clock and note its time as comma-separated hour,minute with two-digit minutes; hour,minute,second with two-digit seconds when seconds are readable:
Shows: 8,01
